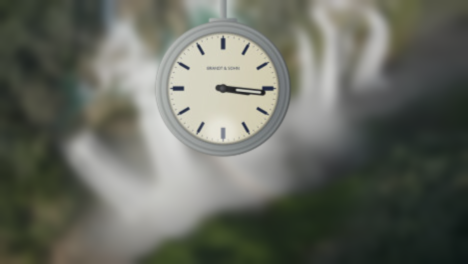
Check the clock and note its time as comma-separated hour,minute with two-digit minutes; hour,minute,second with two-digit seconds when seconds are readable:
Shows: 3,16
